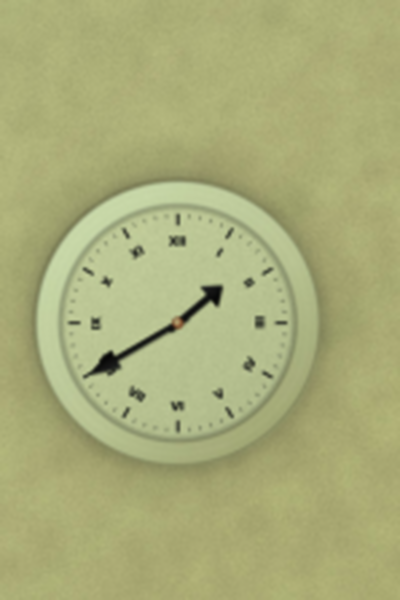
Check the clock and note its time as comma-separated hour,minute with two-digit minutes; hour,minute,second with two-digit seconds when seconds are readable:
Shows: 1,40
